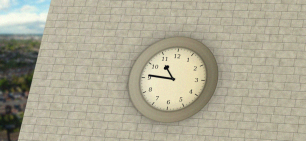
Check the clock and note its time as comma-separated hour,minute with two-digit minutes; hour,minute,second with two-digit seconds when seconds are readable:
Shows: 10,46
